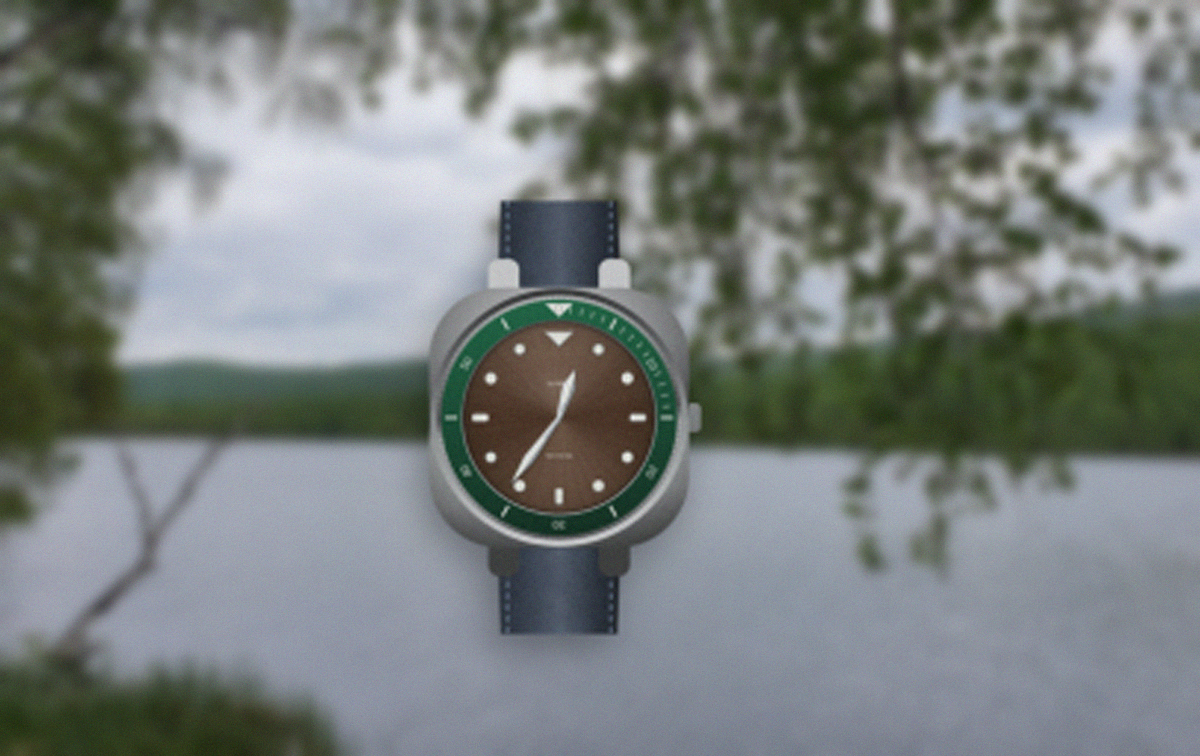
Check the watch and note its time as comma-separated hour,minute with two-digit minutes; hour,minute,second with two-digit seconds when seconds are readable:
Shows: 12,36
